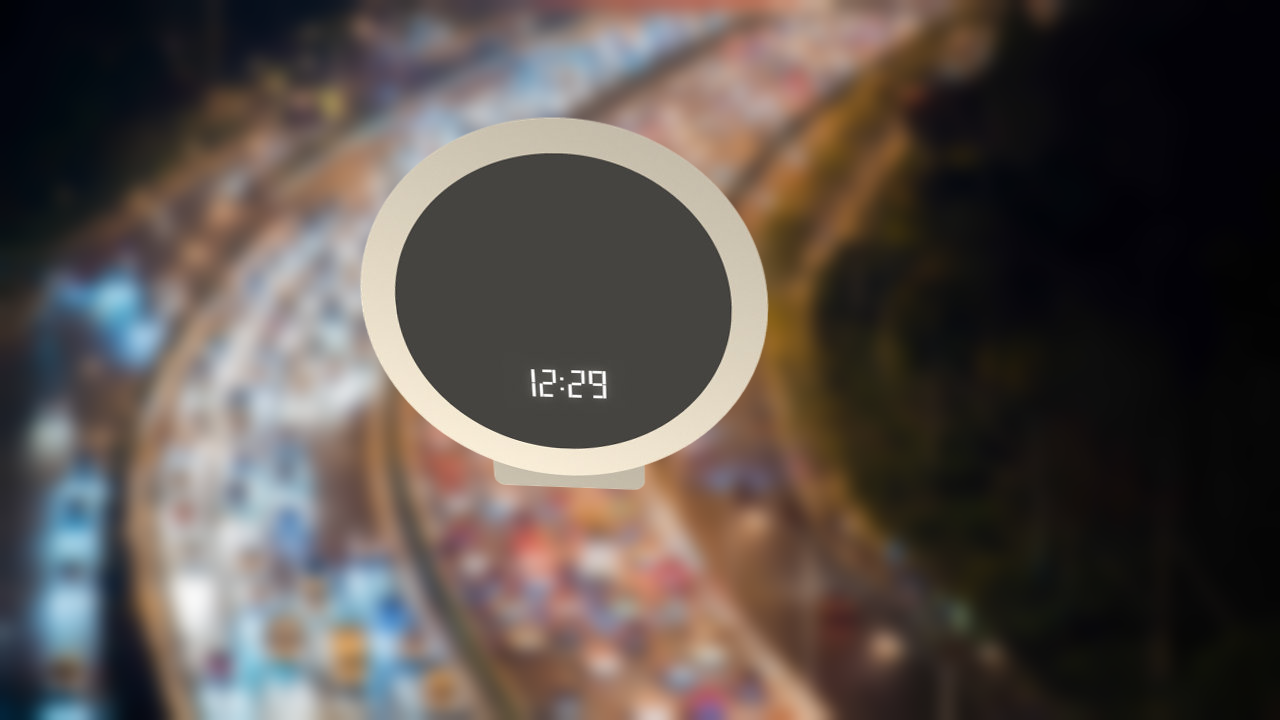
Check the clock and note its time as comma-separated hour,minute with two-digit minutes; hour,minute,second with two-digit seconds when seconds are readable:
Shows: 12,29
